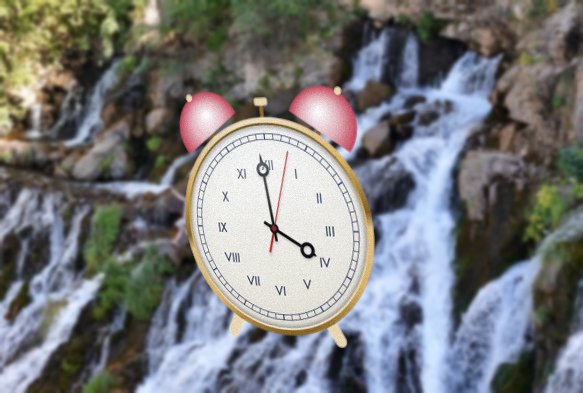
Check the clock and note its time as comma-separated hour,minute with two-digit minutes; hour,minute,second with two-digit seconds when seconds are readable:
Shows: 3,59,03
